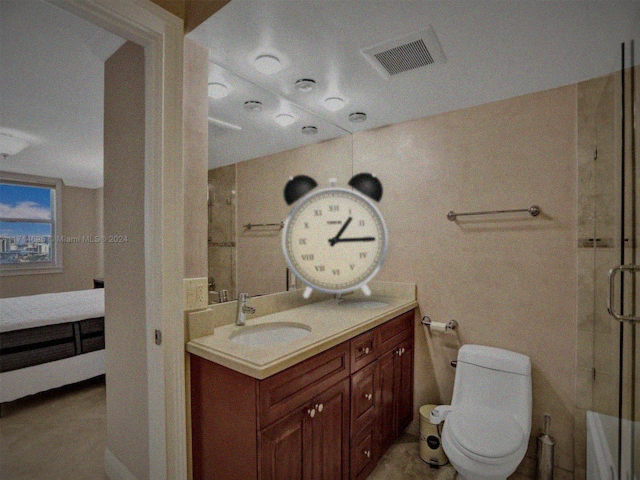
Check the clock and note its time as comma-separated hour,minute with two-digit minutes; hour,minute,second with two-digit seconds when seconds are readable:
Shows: 1,15
